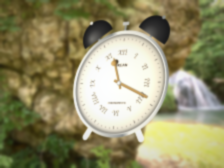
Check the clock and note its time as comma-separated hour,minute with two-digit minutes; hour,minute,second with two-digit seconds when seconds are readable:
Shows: 11,19
